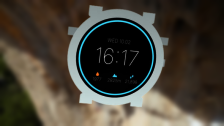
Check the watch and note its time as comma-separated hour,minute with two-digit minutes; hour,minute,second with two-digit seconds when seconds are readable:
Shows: 16,17
